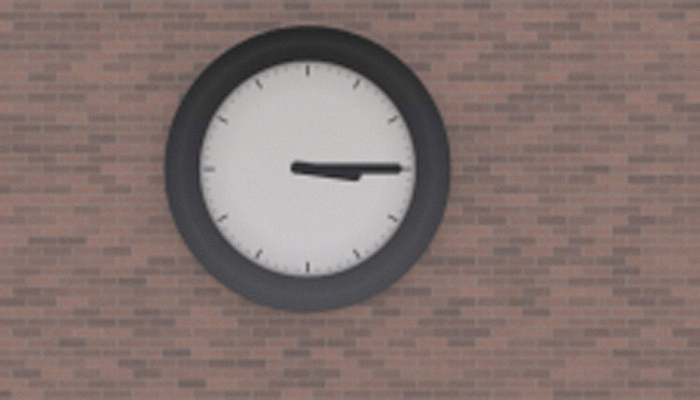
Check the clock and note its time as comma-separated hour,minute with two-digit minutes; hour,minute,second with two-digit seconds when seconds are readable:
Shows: 3,15
